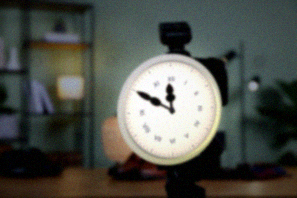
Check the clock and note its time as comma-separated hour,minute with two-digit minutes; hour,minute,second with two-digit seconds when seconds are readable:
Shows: 11,50
